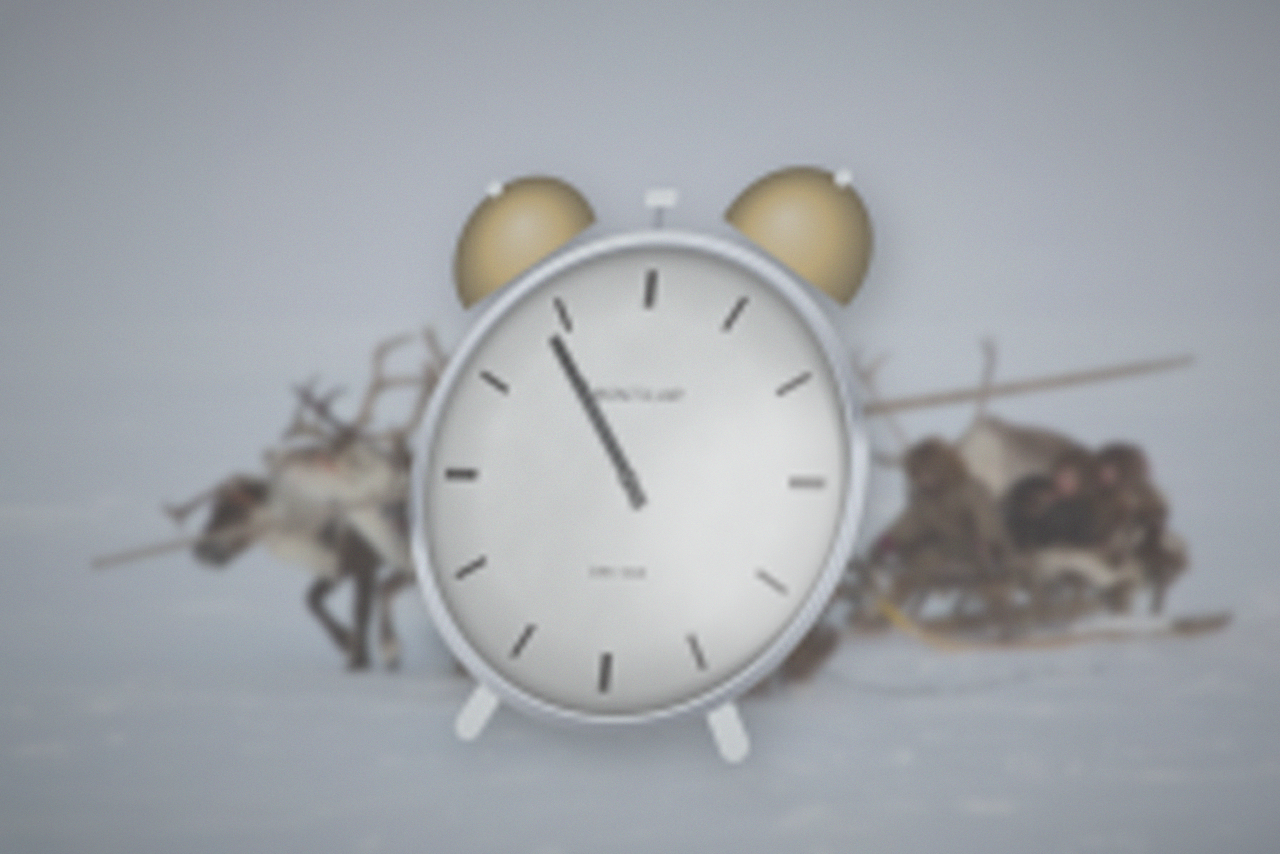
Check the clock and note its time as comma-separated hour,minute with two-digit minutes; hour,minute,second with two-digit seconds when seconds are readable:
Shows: 10,54
